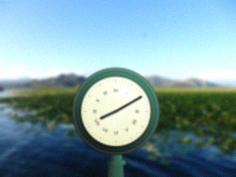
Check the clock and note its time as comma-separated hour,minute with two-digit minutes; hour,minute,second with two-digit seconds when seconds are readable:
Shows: 8,10
